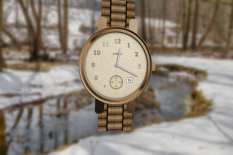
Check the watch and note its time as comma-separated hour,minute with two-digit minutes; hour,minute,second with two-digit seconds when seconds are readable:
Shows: 12,19
